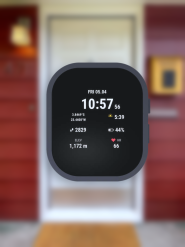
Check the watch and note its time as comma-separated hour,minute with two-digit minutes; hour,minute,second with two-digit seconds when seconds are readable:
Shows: 10,57
